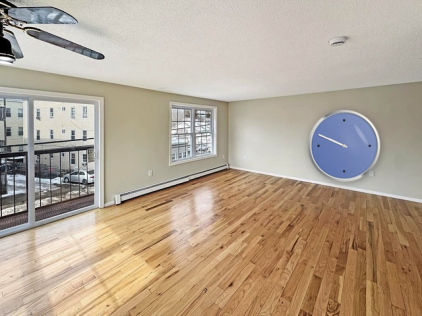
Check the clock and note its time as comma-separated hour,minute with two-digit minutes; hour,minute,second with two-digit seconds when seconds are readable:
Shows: 9,49
